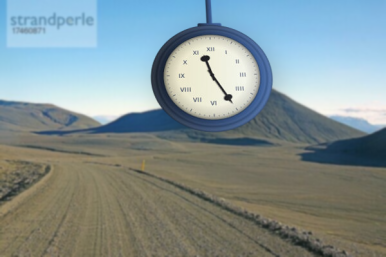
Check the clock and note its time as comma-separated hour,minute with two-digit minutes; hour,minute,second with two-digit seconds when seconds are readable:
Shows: 11,25
